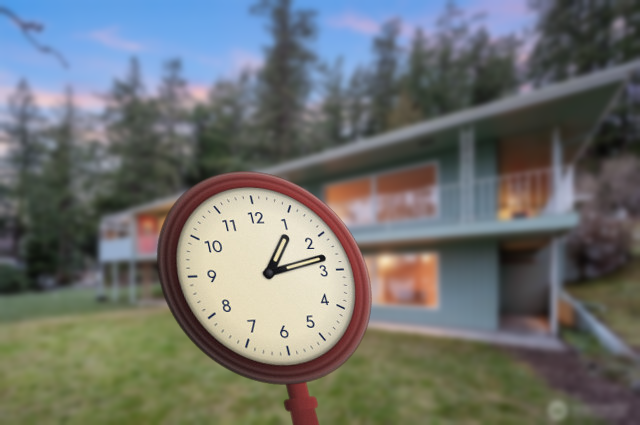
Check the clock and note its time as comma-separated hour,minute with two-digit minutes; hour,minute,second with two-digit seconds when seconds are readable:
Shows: 1,13
